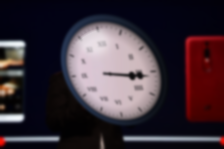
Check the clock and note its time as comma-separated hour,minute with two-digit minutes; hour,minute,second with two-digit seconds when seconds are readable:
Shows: 3,16
